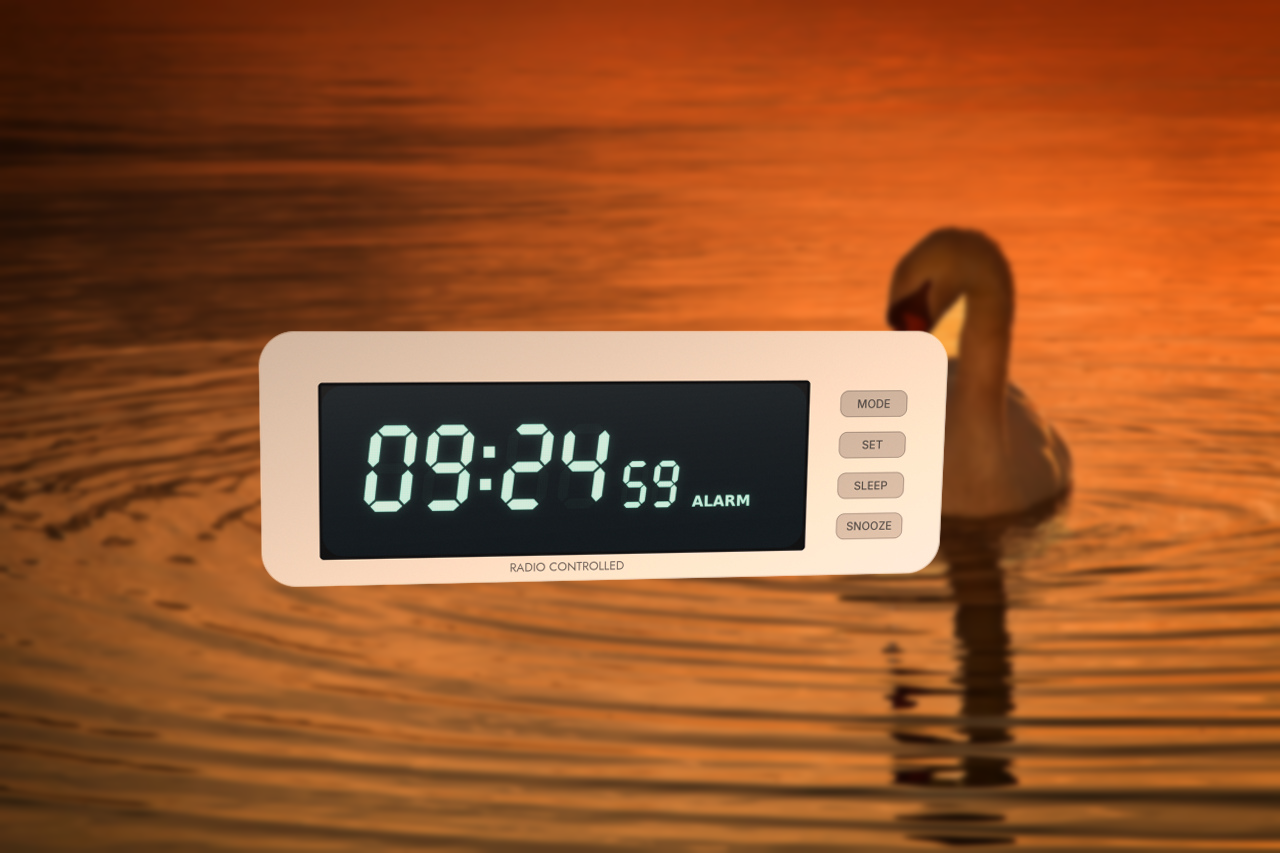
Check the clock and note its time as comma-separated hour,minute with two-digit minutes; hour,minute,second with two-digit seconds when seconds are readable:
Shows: 9,24,59
